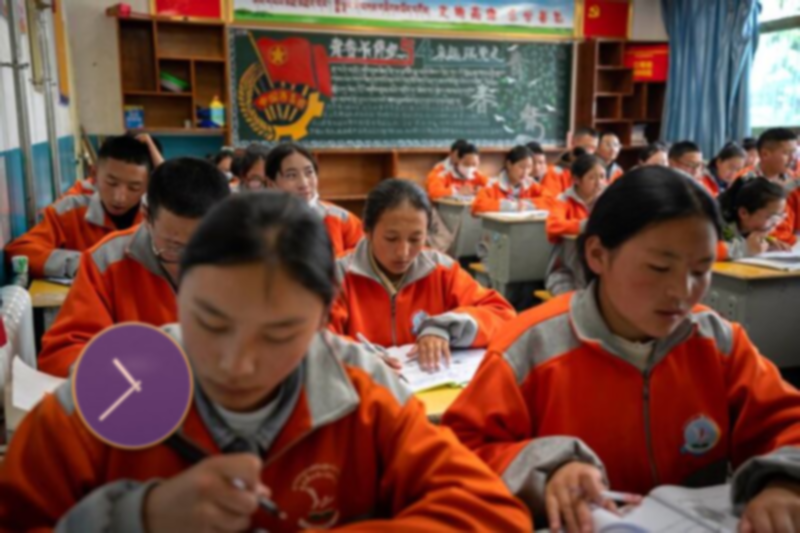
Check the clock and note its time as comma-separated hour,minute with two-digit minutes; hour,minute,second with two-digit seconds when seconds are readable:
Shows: 10,38
